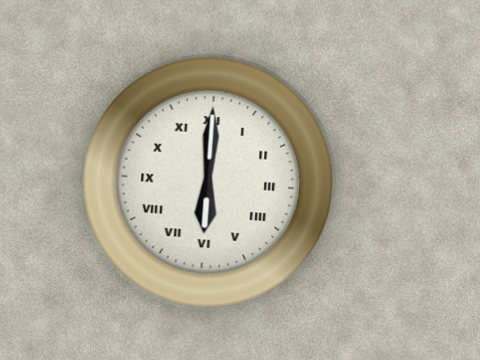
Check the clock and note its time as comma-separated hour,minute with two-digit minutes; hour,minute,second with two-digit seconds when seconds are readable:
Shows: 6,00
